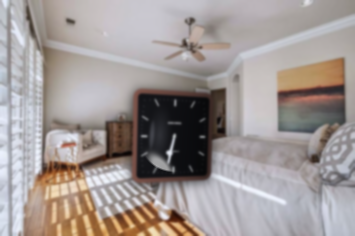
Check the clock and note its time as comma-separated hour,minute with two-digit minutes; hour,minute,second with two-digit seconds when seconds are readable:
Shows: 6,32
